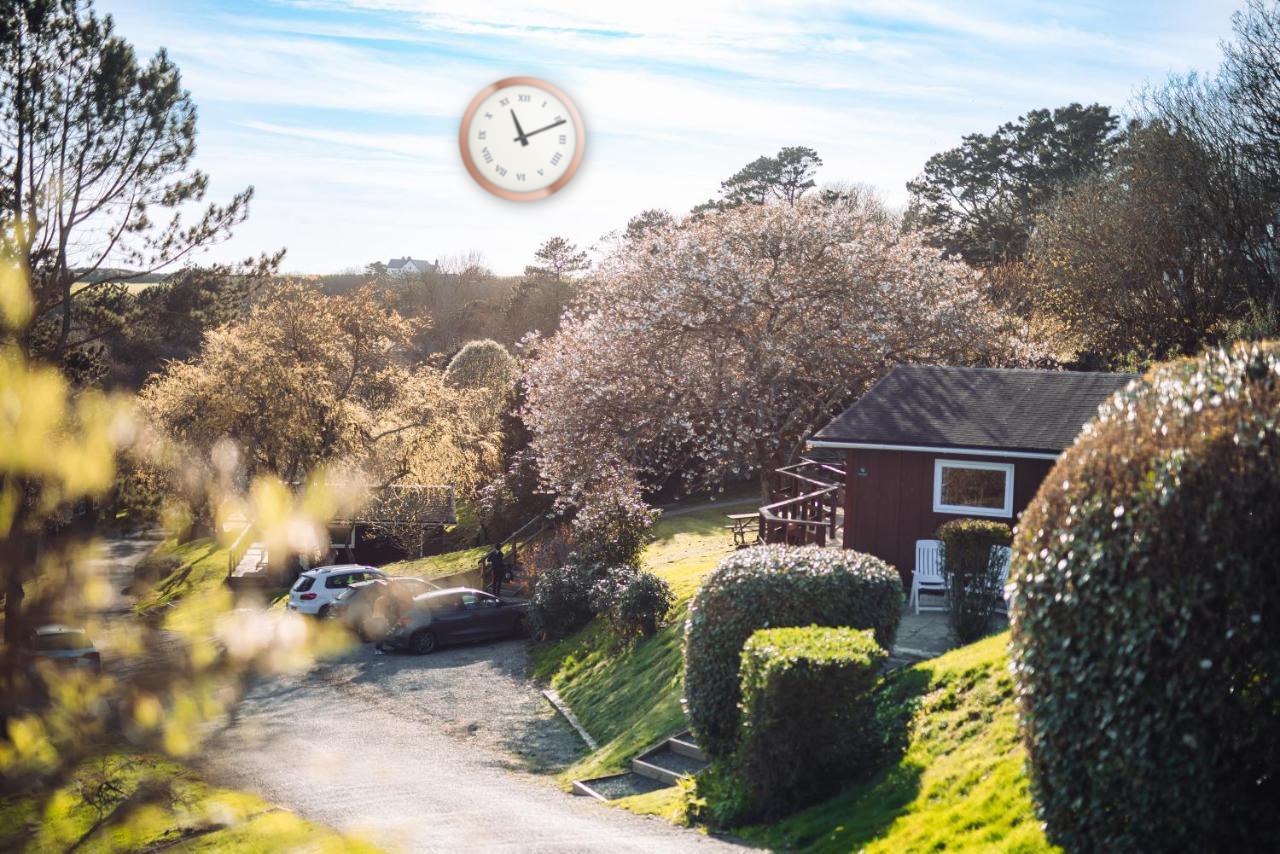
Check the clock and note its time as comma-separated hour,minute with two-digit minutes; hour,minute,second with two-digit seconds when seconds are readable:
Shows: 11,11
